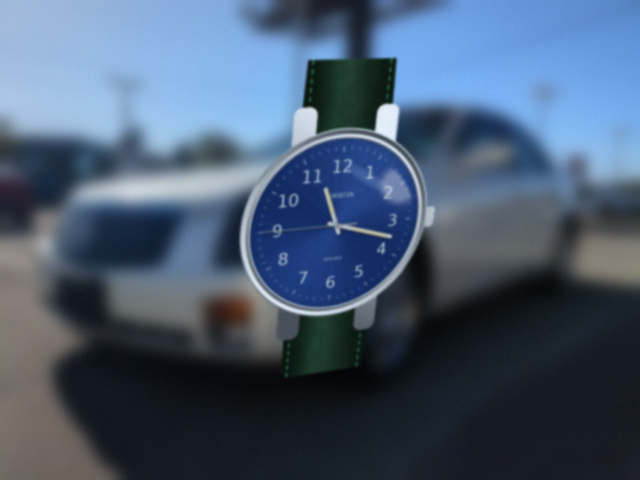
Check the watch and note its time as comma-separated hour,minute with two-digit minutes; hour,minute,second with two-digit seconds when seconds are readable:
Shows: 11,17,45
